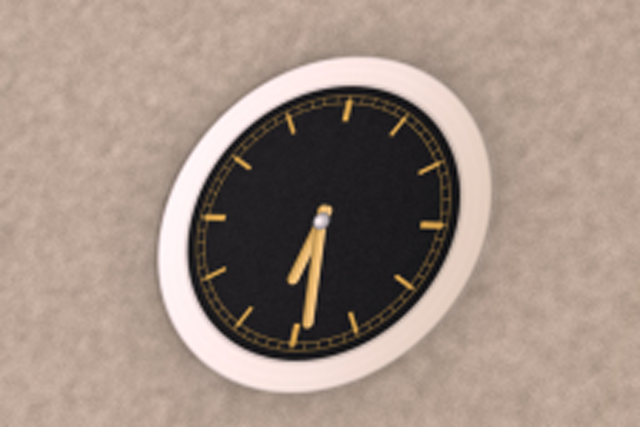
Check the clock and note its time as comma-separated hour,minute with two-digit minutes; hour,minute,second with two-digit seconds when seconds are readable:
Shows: 6,29
